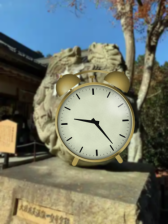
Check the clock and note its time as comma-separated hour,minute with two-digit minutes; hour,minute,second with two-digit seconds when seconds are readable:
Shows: 9,24
